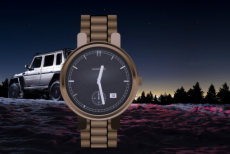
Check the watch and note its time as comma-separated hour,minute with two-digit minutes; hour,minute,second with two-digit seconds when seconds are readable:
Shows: 12,28
